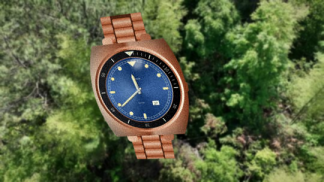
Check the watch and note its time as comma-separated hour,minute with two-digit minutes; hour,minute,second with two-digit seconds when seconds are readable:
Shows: 11,39
